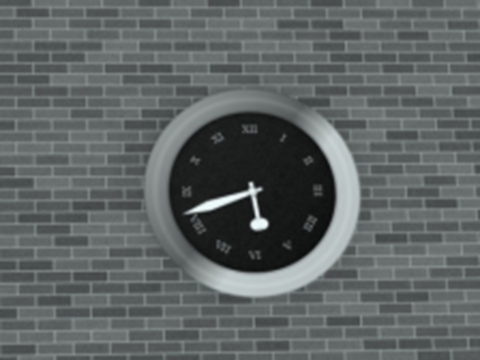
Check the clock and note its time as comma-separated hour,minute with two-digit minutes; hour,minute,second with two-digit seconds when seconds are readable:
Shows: 5,42
